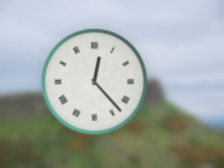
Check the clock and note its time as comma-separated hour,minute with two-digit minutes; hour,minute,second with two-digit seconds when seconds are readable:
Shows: 12,23
